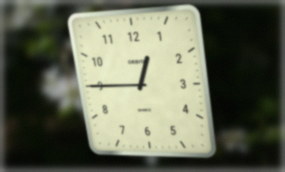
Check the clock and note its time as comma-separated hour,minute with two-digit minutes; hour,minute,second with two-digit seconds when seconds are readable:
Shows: 12,45
